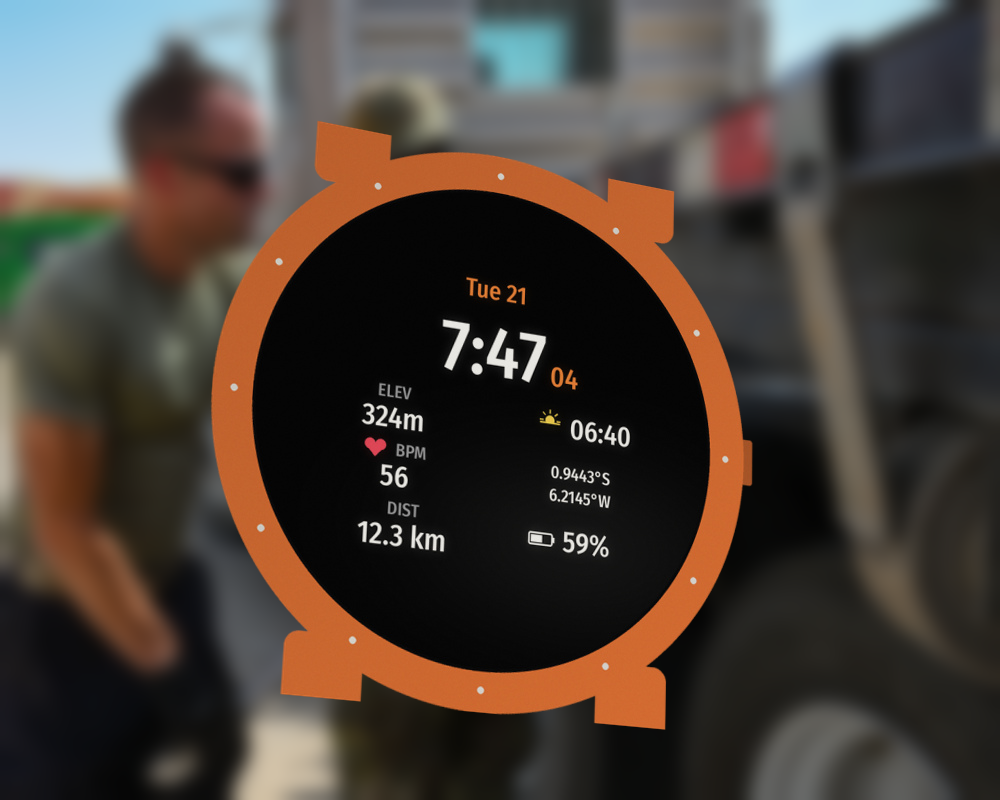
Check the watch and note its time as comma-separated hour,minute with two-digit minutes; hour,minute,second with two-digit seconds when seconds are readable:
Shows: 7,47,04
